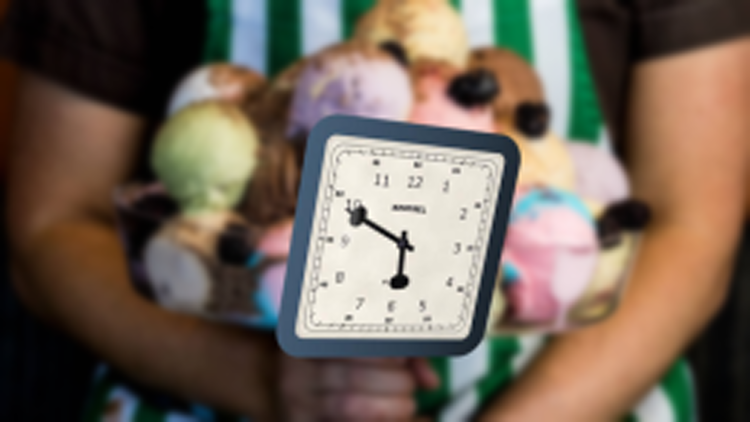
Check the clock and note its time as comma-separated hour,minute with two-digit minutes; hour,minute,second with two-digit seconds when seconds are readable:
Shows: 5,49
